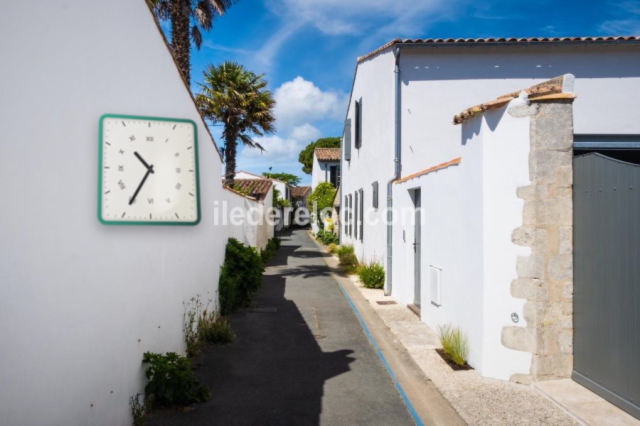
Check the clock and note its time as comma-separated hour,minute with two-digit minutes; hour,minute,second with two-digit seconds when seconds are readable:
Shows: 10,35
